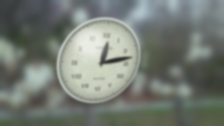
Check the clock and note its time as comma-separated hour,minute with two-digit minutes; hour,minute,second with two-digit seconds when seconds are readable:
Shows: 12,13
